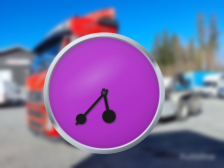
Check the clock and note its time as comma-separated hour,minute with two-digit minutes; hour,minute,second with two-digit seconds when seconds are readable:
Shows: 5,37
